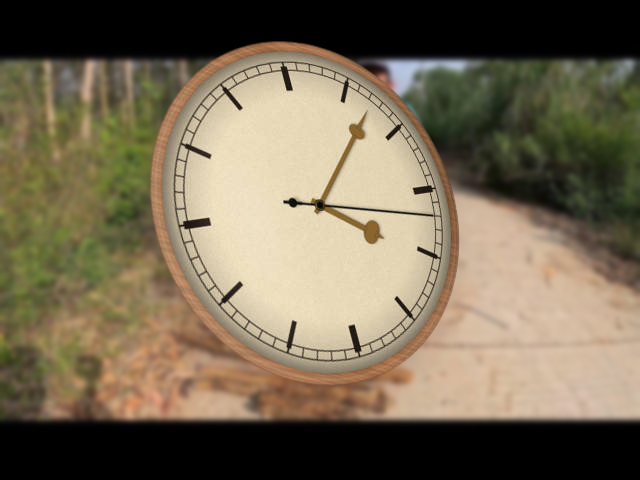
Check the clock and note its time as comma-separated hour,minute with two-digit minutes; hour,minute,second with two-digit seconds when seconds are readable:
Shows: 4,07,17
